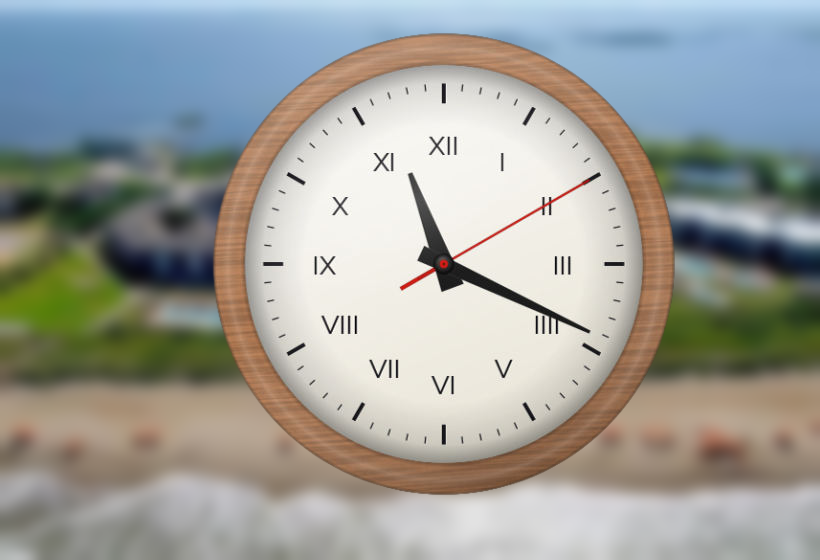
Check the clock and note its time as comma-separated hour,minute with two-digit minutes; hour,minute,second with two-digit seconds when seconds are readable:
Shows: 11,19,10
